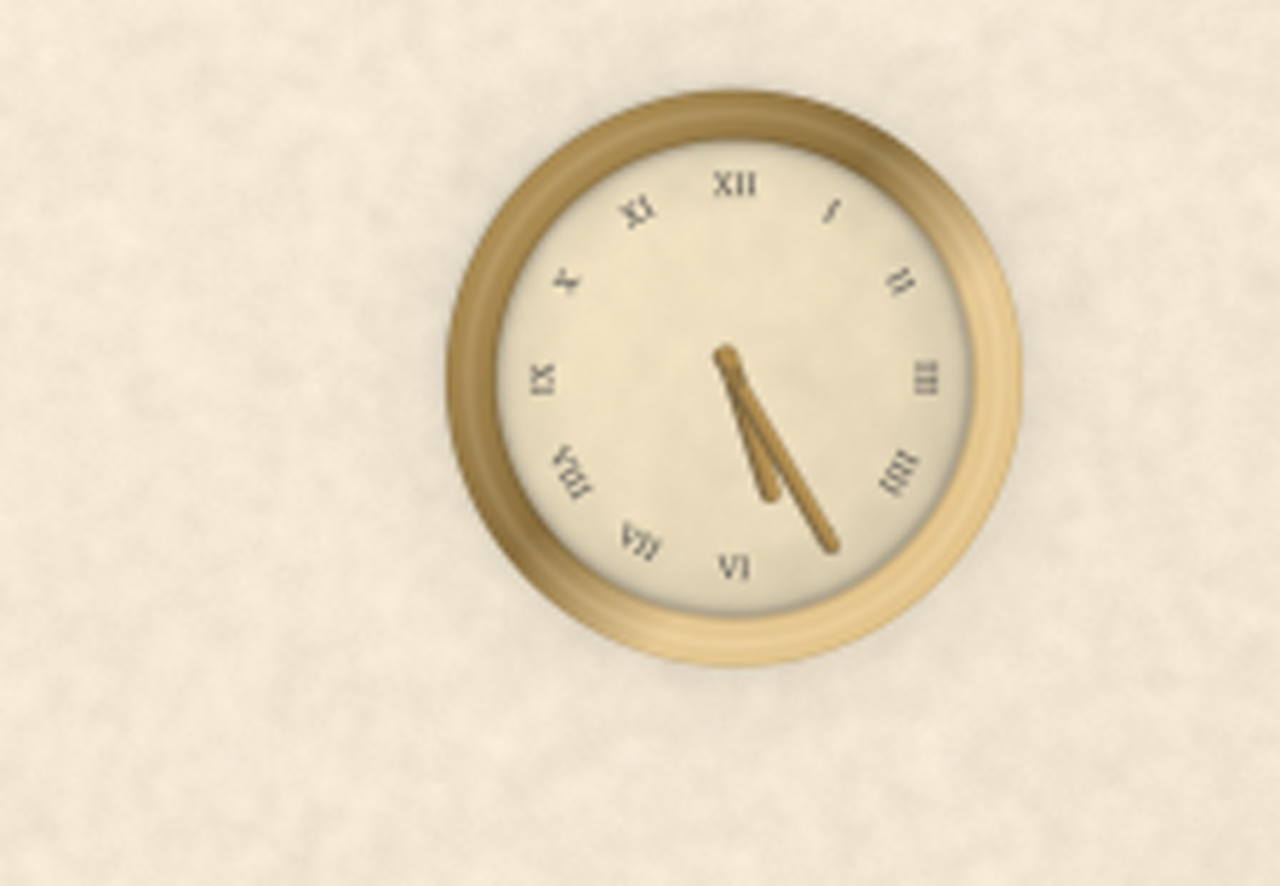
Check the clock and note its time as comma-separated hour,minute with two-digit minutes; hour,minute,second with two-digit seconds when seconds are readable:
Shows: 5,25
